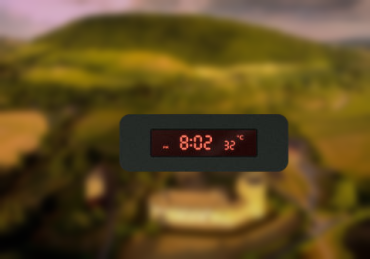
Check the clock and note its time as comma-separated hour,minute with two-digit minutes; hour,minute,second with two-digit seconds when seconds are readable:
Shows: 8,02
